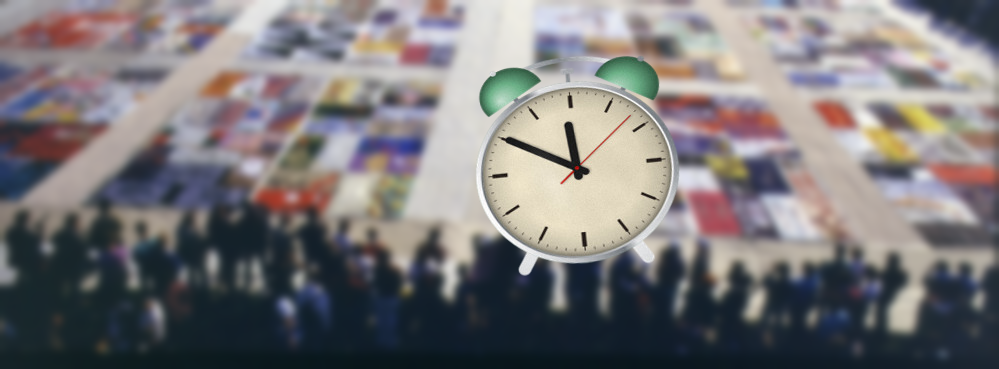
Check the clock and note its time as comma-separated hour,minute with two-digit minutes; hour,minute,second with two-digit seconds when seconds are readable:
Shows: 11,50,08
